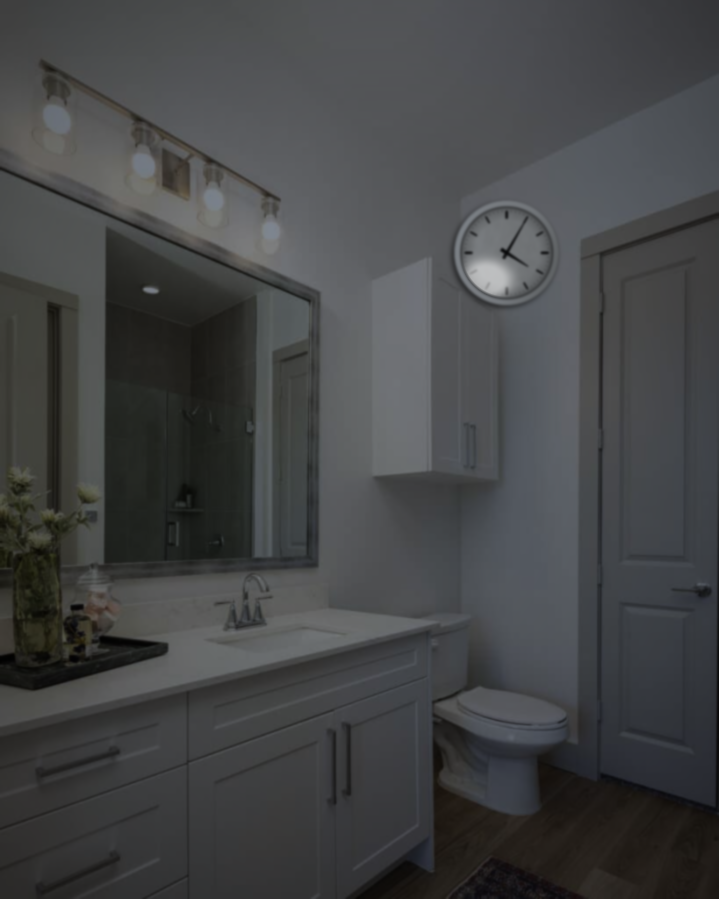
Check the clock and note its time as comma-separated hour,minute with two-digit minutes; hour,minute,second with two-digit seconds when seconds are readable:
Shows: 4,05
